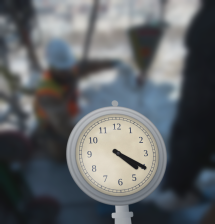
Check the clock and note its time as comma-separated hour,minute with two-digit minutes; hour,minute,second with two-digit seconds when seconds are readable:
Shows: 4,20
